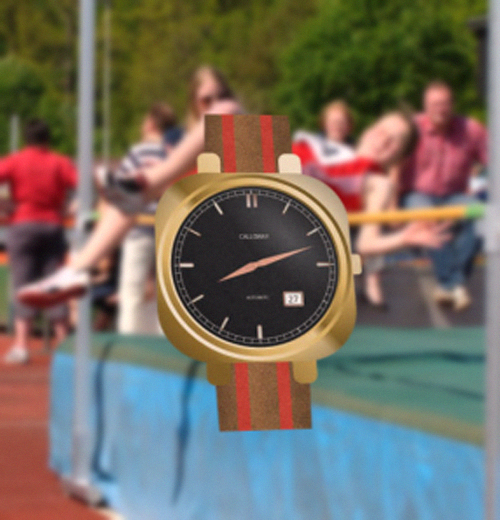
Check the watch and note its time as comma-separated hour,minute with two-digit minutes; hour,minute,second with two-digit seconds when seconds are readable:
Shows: 8,12
